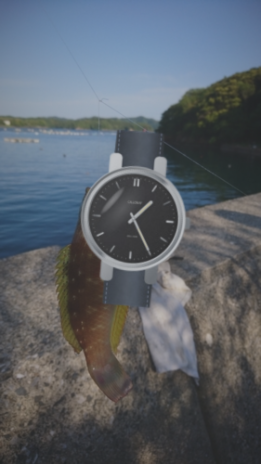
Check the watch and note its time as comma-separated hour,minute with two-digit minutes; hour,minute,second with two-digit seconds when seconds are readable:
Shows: 1,25
